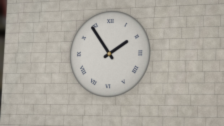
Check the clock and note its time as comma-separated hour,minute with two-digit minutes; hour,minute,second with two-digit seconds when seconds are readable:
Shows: 1,54
